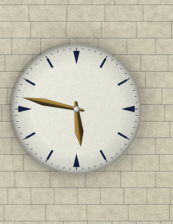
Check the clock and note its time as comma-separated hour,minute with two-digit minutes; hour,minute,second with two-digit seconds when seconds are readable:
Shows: 5,47
